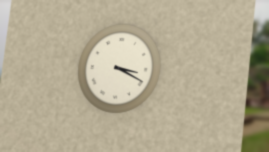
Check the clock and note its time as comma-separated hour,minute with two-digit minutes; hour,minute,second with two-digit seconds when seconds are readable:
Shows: 3,19
